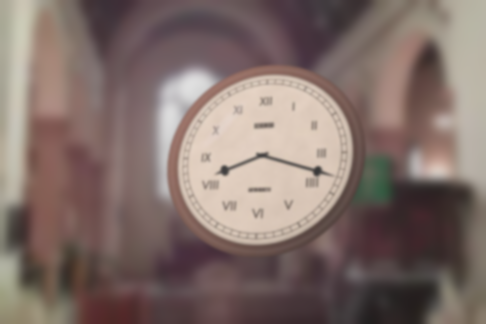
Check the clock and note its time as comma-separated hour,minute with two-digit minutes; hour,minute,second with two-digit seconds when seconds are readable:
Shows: 8,18
